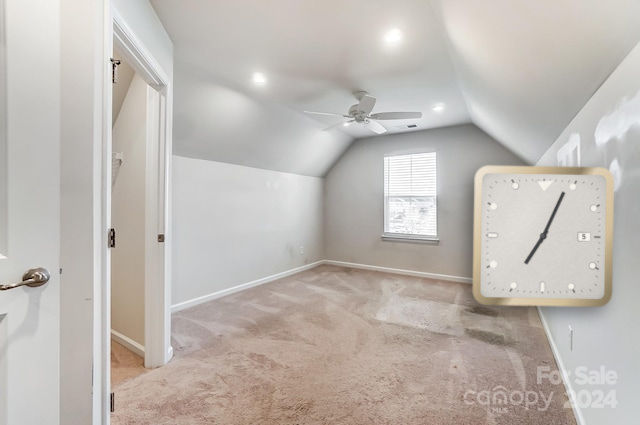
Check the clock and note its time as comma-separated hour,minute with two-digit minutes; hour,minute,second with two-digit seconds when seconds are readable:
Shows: 7,04
